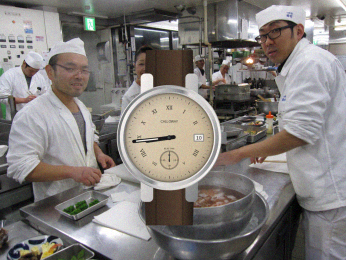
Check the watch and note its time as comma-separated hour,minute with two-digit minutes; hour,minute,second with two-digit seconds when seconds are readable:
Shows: 8,44
